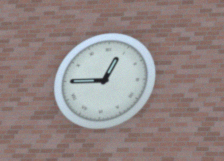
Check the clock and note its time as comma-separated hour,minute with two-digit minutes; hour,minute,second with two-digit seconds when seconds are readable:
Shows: 12,45
